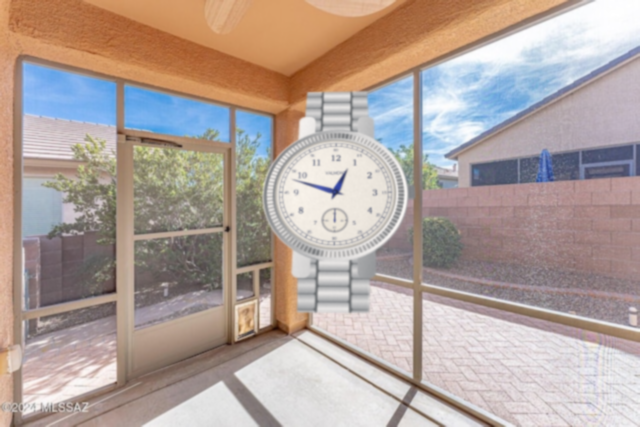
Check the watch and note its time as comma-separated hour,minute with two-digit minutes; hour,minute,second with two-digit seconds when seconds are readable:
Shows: 12,48
